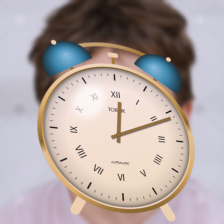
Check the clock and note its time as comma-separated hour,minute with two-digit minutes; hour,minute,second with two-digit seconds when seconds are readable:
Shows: 12,11
